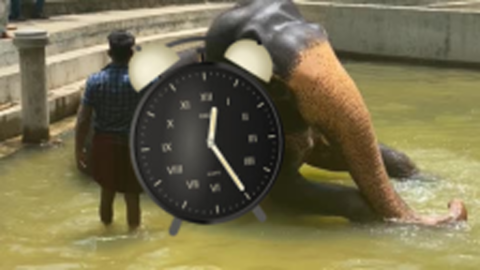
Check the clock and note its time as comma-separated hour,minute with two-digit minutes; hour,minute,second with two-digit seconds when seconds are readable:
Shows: 12,25
